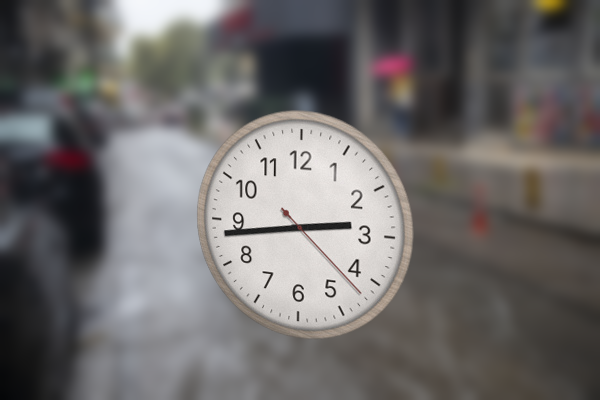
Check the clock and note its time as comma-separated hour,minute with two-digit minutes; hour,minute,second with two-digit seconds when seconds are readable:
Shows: 2,43,22
